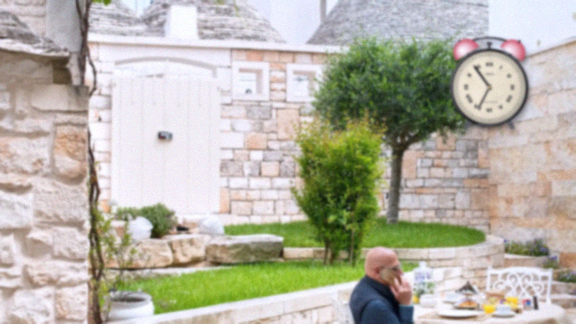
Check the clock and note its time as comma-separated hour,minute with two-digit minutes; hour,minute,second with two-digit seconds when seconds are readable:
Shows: 6,54
